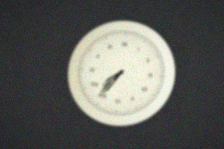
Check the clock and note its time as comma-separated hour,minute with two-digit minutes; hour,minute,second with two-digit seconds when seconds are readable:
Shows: 7,36
